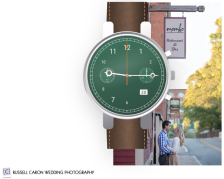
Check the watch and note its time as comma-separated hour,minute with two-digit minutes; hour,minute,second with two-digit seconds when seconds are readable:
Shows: 9,15
